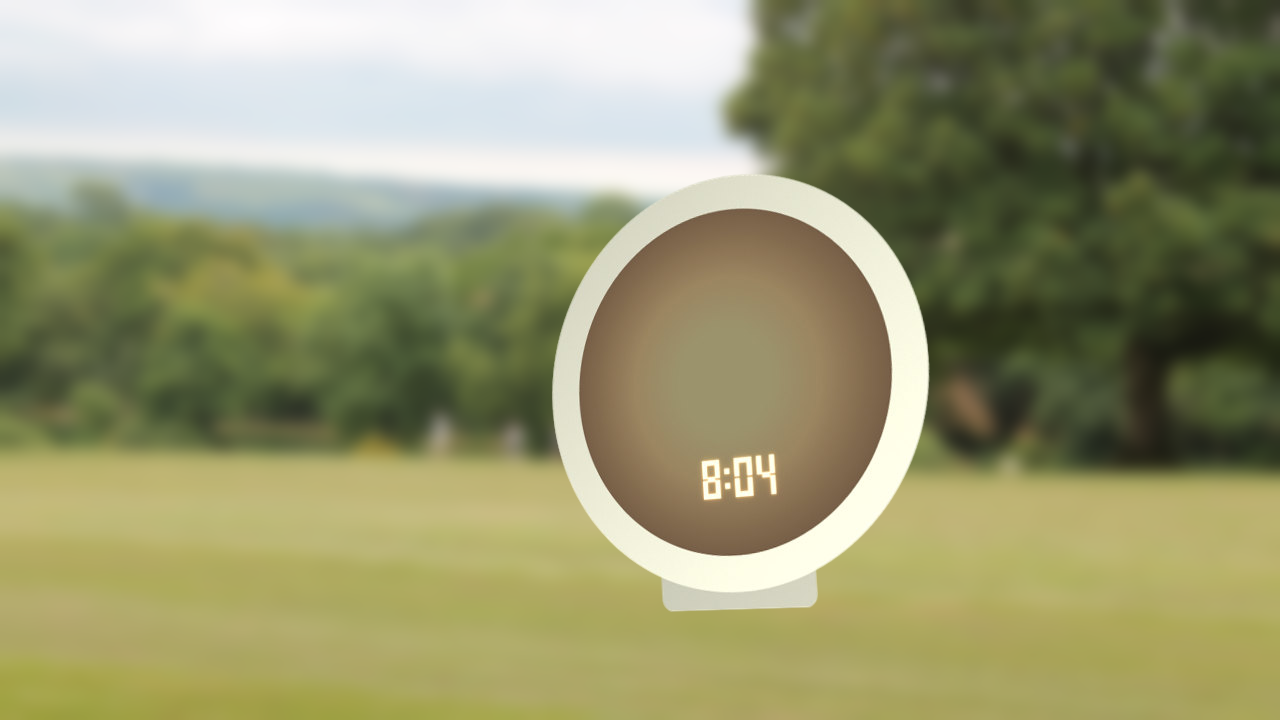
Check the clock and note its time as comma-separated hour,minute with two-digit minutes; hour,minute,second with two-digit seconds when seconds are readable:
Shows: 8,04
